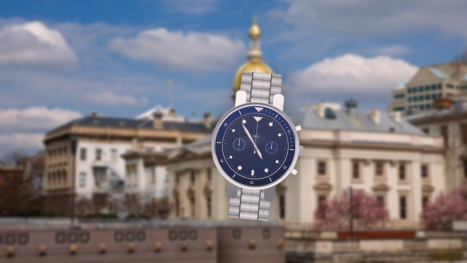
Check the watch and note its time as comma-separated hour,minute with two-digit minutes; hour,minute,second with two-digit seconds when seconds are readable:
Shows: 4,54
